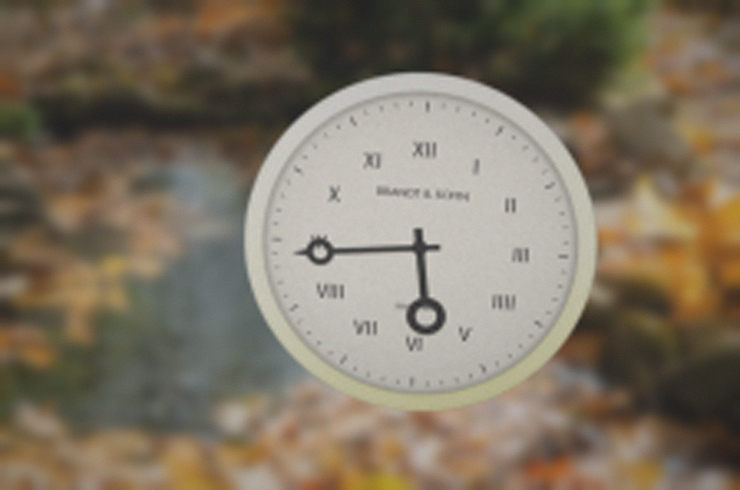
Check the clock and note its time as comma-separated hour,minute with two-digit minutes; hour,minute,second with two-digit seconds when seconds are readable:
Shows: 5,44
